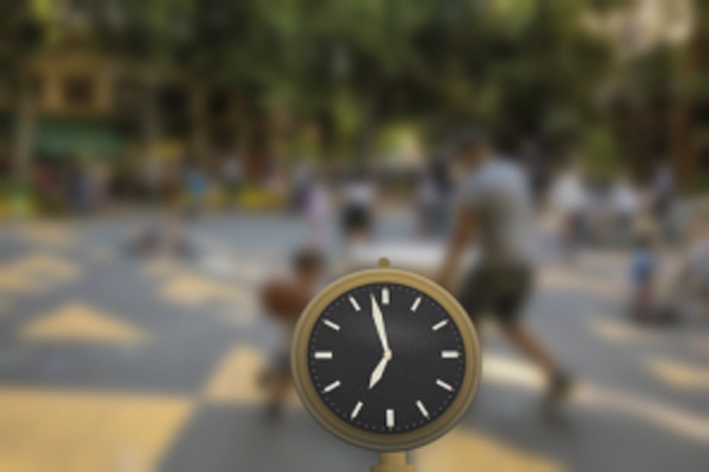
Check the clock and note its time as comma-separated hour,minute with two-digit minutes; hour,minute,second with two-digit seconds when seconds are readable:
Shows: 6,58
